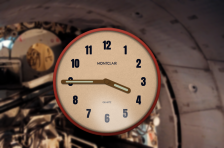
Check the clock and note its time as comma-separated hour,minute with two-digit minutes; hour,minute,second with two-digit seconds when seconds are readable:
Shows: 3,45
